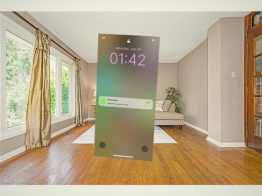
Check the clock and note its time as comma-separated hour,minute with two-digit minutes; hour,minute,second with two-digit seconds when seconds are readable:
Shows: 1,42
